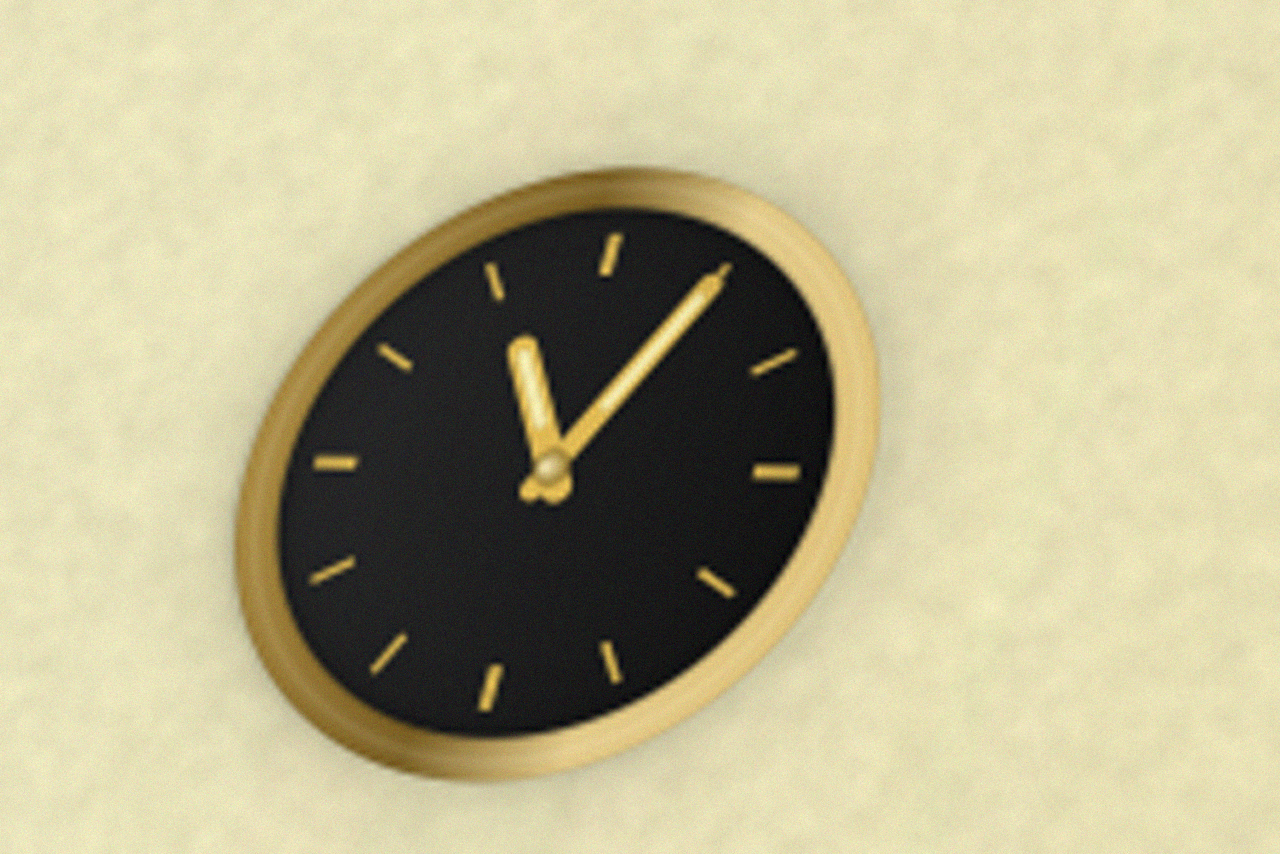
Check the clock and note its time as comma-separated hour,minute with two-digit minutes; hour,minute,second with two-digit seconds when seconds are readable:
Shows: 11,05
